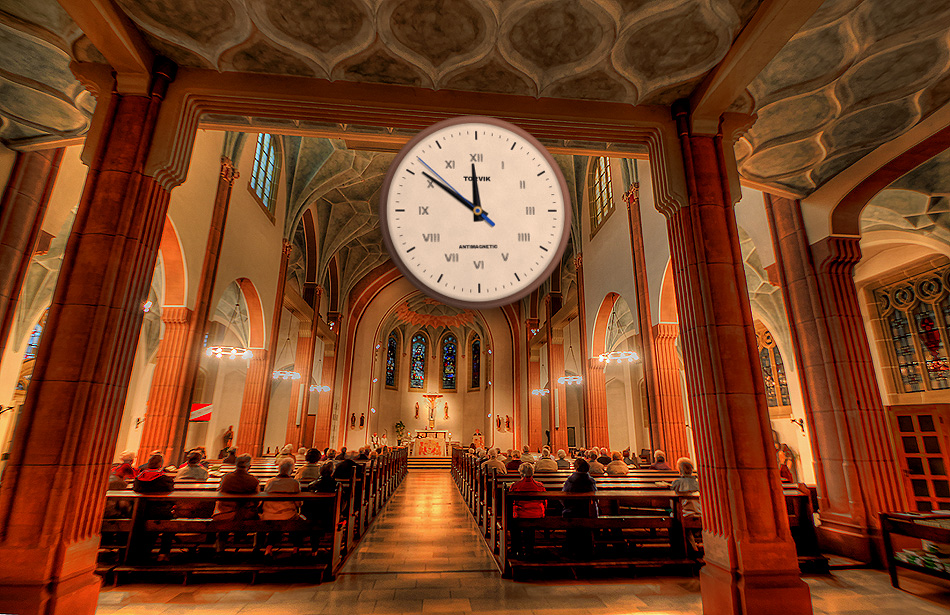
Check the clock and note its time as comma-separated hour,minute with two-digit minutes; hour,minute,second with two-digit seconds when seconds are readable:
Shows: 11,50,52
